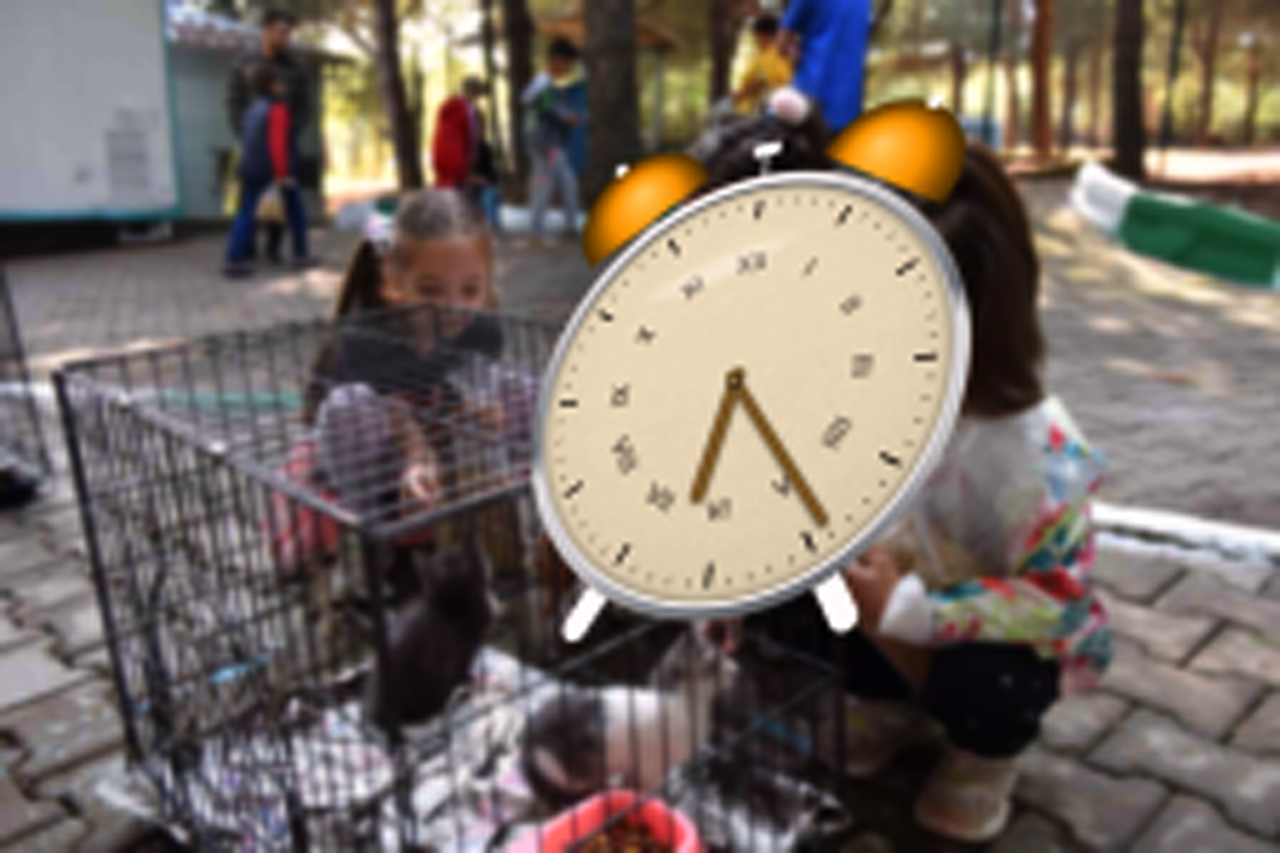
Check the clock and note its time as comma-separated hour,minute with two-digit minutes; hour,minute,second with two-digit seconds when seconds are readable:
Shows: 6,24
